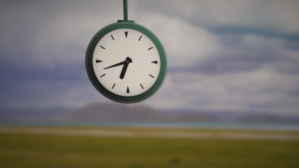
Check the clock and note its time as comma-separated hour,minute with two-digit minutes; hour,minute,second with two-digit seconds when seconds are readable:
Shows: 6,42
